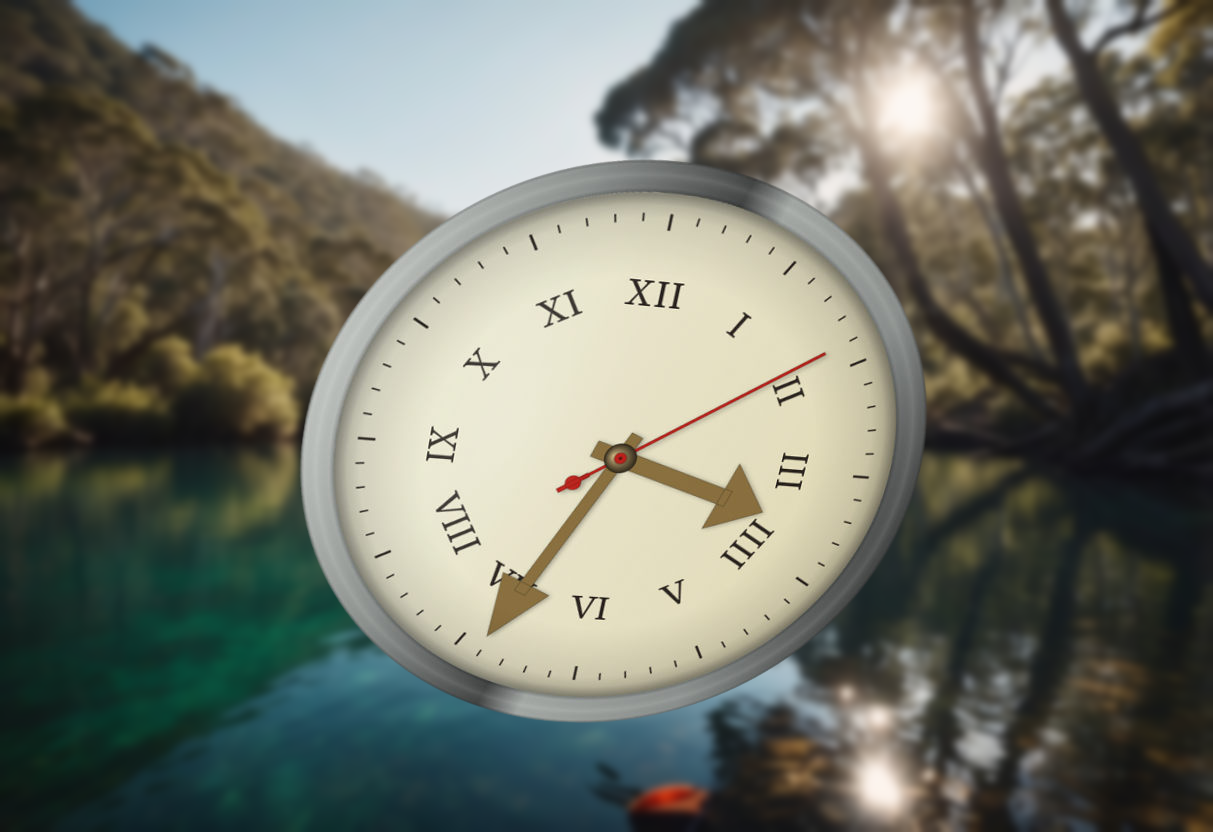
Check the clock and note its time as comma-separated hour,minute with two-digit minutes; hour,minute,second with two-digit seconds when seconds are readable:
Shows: 3,34,09
